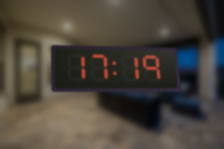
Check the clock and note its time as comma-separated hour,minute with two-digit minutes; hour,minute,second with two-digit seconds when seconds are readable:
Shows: 17,19
